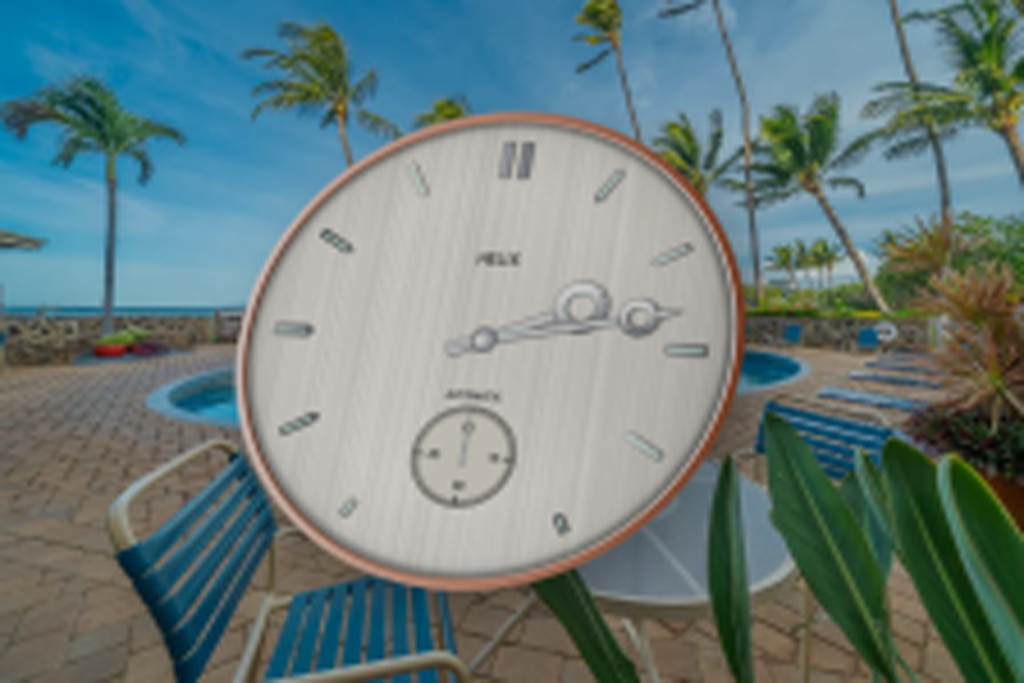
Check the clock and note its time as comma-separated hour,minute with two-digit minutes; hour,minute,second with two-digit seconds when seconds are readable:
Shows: 2,13
